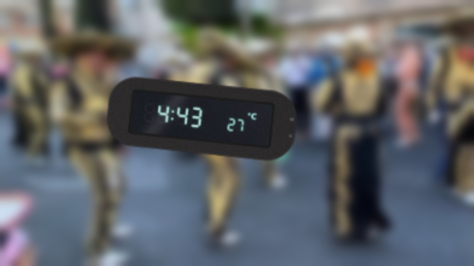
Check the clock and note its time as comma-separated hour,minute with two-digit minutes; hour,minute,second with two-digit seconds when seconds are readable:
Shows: 4,43
